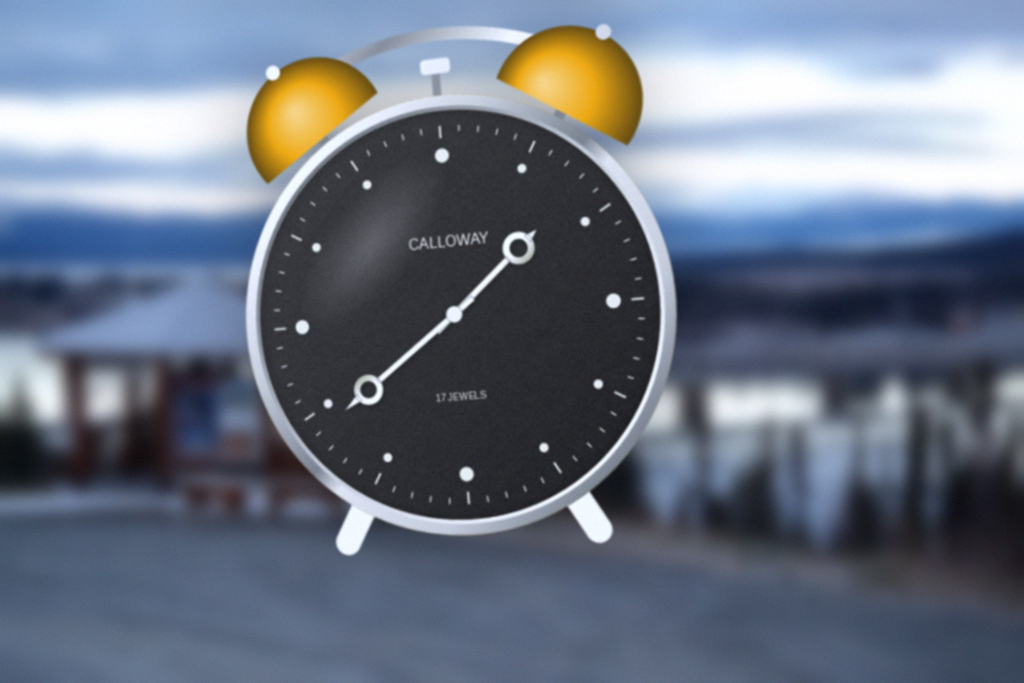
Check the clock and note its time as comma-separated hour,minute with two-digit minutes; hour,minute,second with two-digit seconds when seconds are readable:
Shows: 1,39
